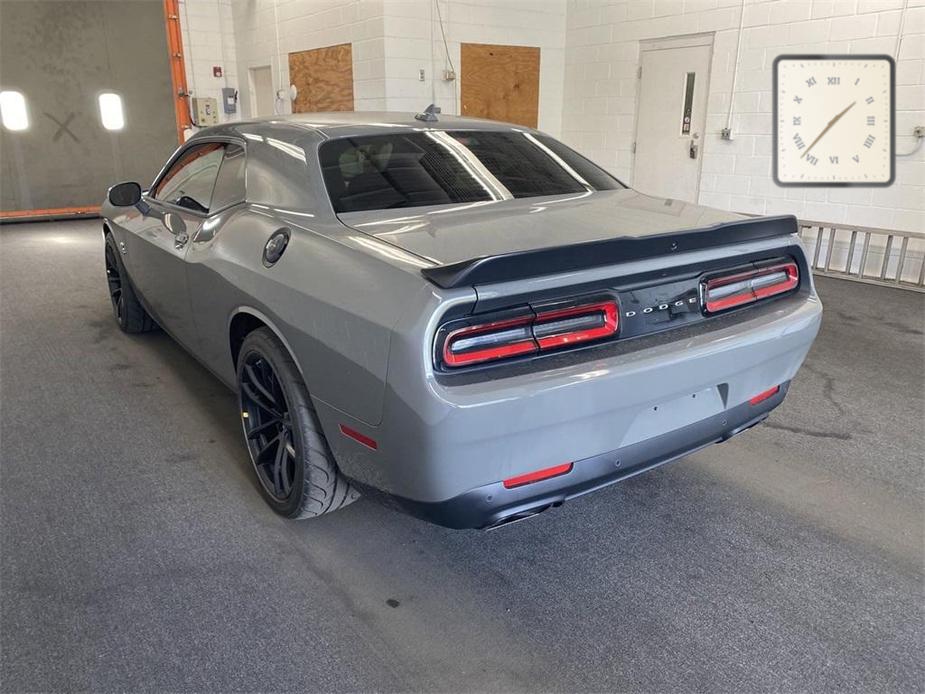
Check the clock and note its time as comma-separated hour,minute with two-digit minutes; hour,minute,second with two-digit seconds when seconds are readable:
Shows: 1,37
